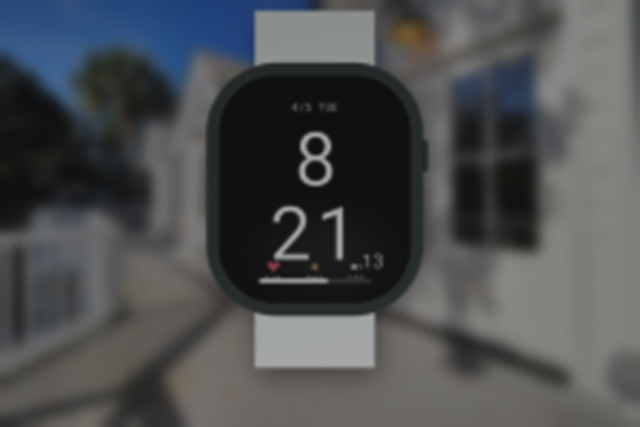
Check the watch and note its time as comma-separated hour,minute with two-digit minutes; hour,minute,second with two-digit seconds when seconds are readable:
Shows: 8,21
